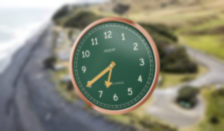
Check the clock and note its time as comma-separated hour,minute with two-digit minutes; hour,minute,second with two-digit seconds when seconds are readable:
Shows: 6,40
